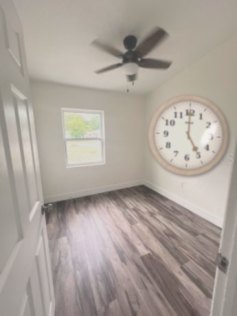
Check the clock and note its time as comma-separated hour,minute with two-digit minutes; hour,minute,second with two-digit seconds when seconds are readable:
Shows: 5,00
